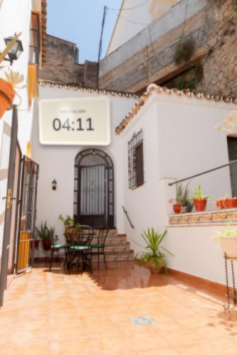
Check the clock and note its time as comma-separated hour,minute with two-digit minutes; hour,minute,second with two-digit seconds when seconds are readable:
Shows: 4,11
